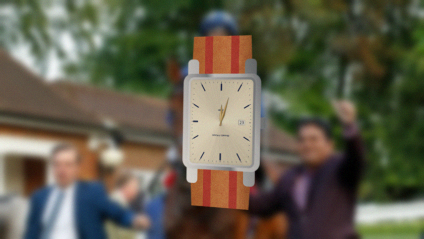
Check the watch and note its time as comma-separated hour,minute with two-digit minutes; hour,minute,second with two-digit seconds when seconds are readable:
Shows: 12,03
